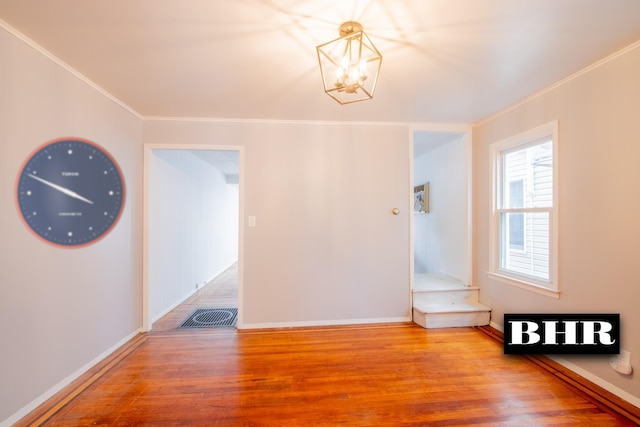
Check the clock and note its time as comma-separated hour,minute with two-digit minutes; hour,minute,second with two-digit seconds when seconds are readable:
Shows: 3,49
